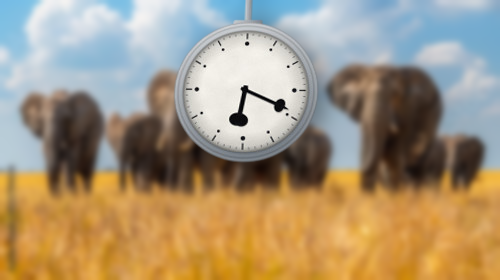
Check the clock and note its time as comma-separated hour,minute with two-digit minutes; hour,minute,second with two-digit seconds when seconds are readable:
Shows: 6,19
